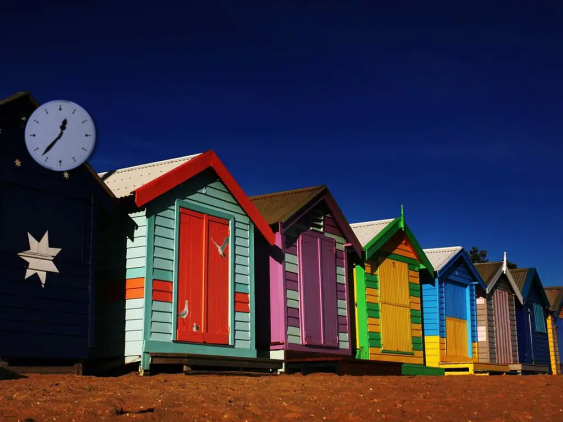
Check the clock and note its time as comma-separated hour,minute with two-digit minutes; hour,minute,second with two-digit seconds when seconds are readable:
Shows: 12,37
